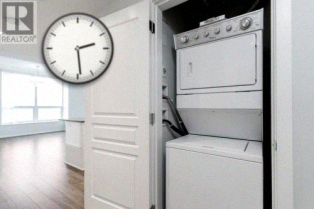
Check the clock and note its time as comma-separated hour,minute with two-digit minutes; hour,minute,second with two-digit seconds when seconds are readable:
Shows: 2,29
